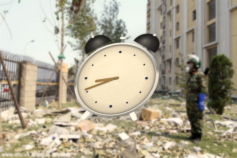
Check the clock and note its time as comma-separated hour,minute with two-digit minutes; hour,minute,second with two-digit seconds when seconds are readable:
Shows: 8,41
